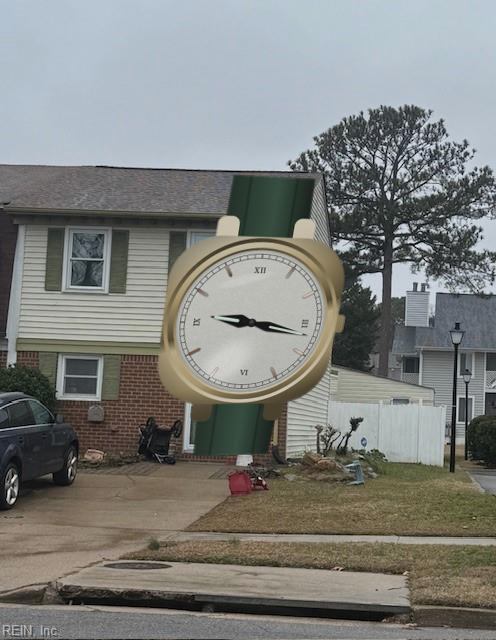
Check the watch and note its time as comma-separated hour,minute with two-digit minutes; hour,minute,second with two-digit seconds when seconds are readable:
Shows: 9,17
